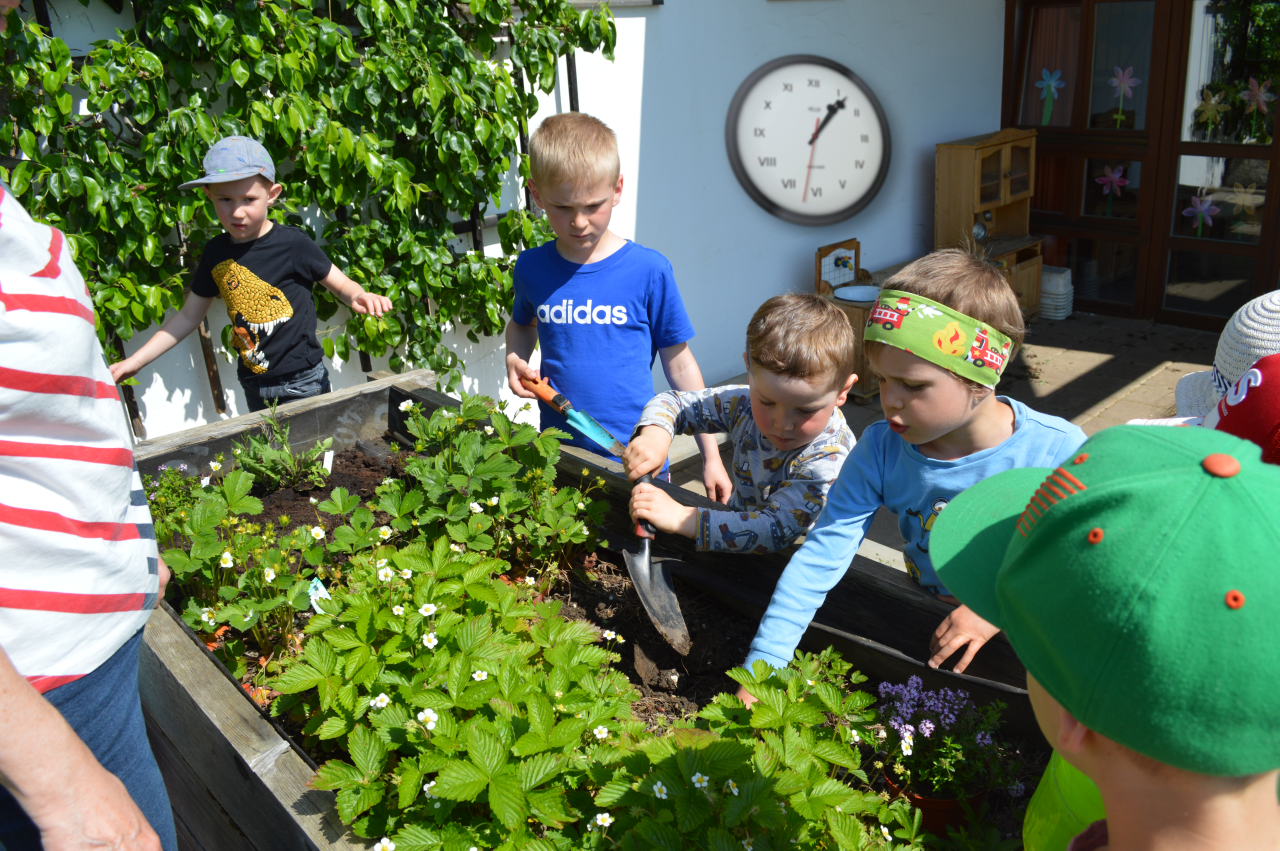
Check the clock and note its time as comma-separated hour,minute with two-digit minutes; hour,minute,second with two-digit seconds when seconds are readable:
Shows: 1,06,32
